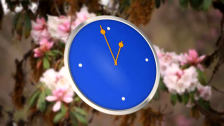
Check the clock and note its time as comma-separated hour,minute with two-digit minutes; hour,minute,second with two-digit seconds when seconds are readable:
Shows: 12,58
